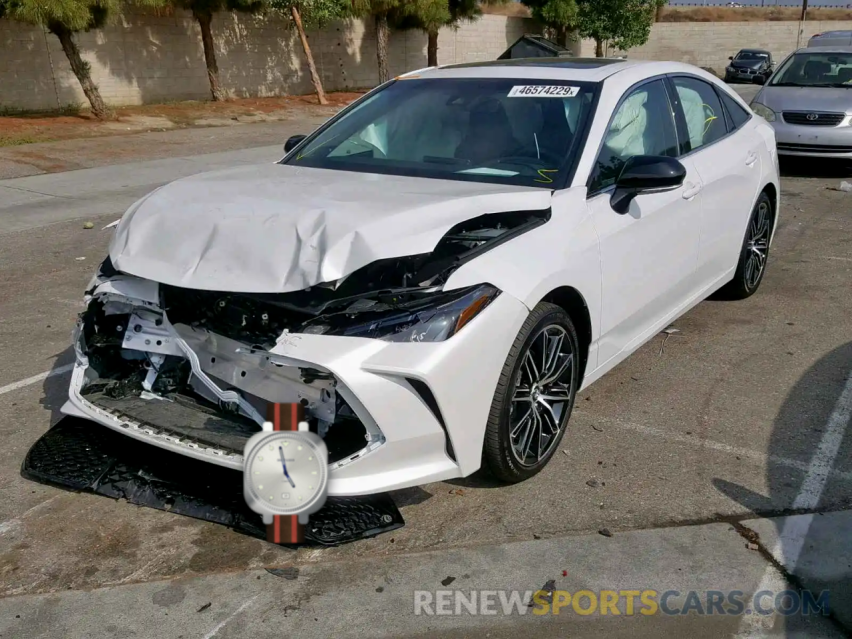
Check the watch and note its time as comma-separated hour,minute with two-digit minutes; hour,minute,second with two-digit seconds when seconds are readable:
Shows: 4,58
